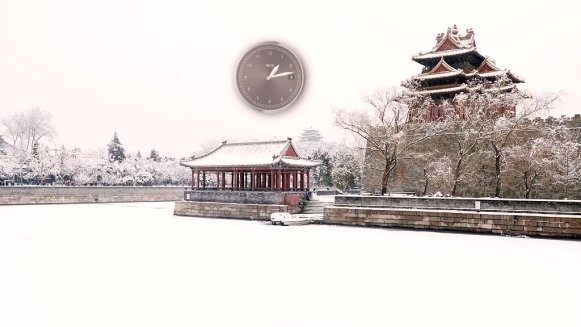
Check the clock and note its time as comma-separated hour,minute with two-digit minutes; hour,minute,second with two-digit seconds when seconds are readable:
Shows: 1,13
